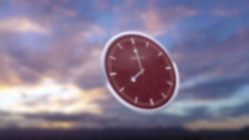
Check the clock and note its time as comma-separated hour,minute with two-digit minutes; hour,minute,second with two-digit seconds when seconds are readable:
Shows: 8,00
